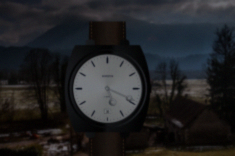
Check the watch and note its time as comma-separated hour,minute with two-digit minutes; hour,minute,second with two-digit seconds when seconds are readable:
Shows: 5,19
